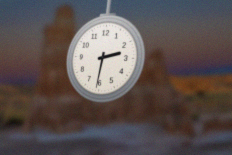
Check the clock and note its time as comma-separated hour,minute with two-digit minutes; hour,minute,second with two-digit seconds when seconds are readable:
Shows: 2,31
